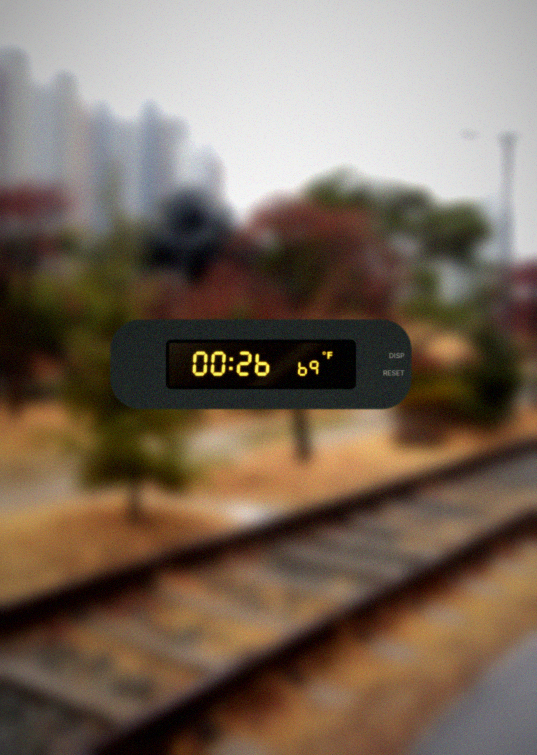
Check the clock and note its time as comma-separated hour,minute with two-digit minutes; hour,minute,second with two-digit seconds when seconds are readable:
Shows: 0,26
